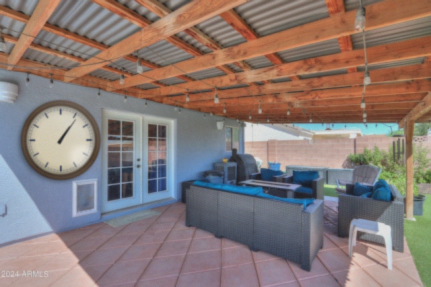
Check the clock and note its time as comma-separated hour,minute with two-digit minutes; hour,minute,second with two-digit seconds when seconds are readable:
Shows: 1,06
